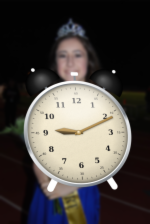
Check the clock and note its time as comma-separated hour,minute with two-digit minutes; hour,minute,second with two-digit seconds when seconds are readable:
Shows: 9,11
